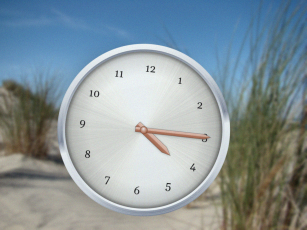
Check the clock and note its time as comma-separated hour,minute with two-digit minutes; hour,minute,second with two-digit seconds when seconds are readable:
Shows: 4,15
